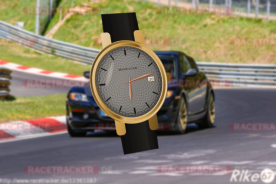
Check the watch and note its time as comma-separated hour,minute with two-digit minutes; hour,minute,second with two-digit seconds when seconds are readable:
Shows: 6,13
